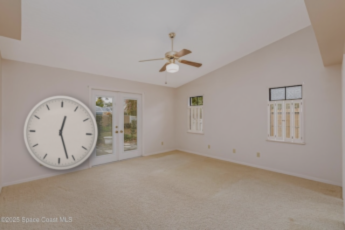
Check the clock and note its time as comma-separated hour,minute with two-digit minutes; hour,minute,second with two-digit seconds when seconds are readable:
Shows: 12,27
